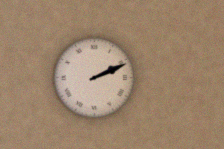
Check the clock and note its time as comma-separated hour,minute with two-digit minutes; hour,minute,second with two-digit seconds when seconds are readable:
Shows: 2,11
